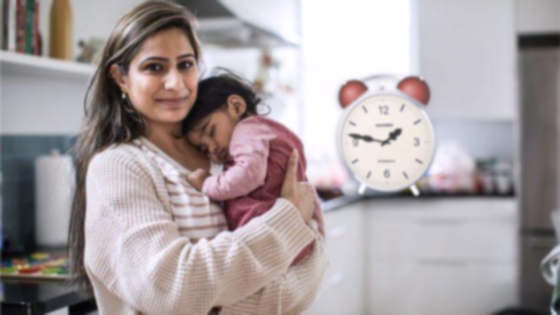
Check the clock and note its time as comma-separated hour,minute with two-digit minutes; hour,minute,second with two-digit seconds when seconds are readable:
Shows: 1,47
